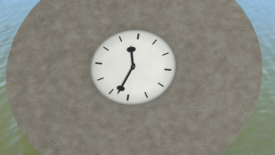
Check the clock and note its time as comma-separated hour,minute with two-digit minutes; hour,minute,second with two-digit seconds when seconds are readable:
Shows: 11,33
